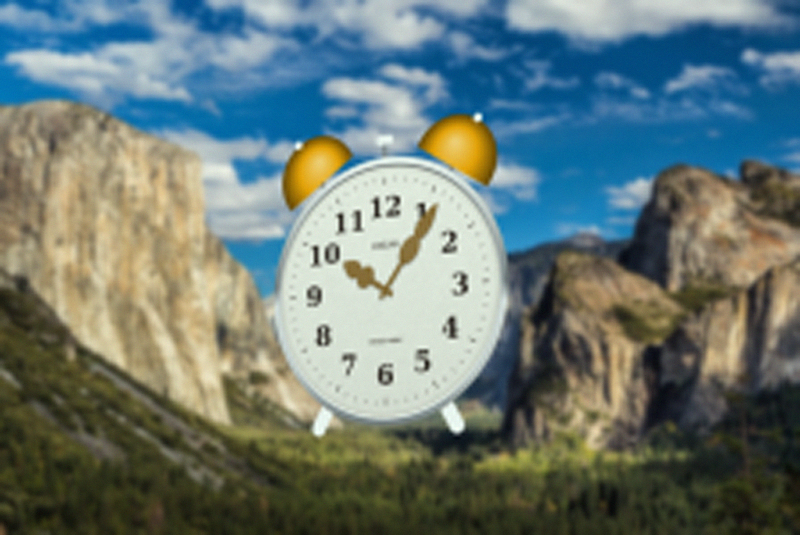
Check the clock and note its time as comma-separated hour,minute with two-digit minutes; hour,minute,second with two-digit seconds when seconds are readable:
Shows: 10,06
